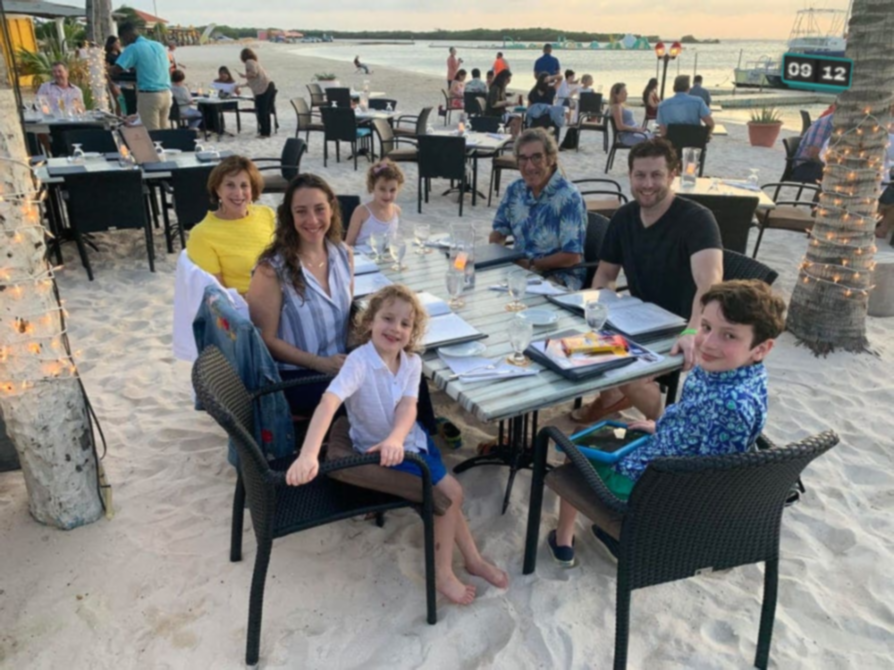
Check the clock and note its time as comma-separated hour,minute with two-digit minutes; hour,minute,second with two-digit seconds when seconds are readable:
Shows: 9,12
